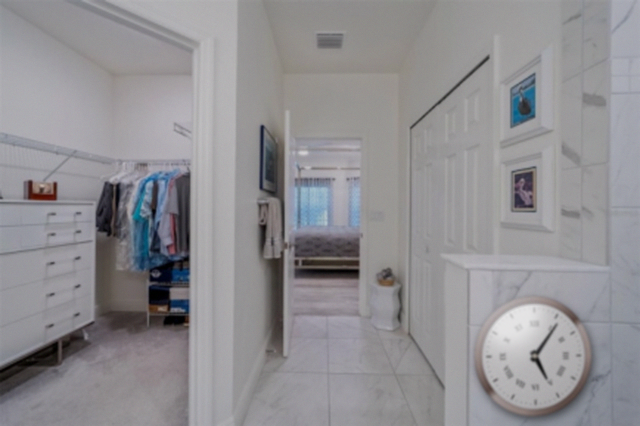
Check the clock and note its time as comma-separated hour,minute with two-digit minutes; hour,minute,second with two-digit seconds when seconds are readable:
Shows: 5,06
